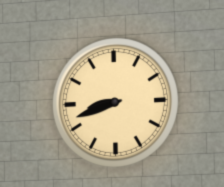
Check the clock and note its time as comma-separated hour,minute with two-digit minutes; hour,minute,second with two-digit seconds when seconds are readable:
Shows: 8,42
